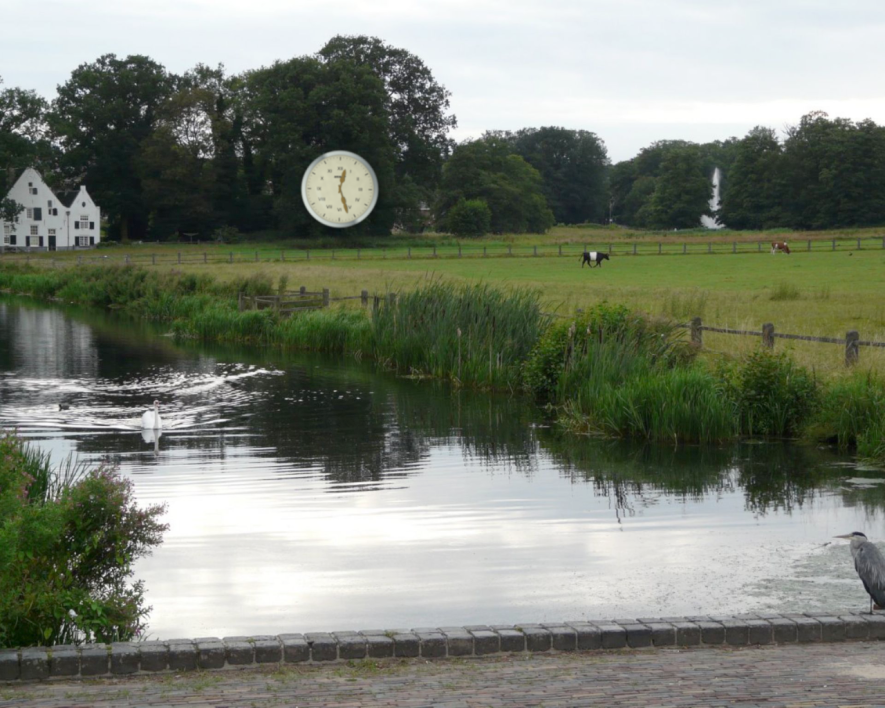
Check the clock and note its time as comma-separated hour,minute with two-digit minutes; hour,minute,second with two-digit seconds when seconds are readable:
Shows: 12,27
